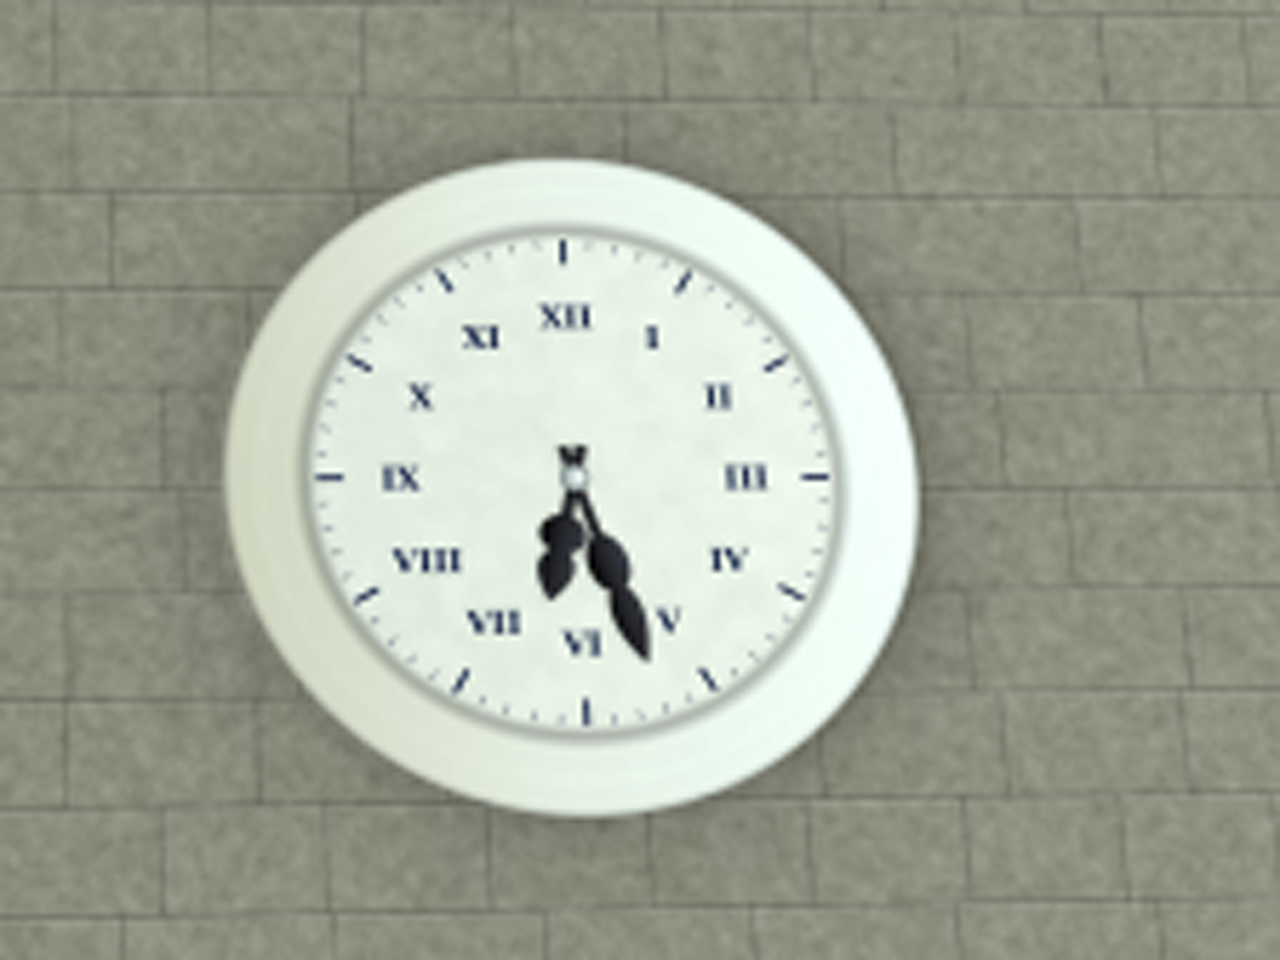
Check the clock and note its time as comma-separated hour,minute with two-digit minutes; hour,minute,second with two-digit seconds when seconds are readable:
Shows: 6,27
